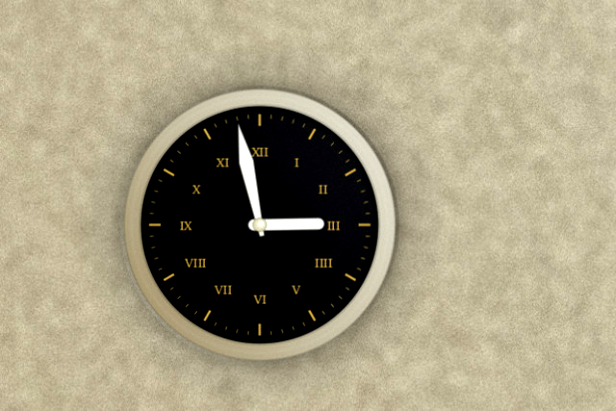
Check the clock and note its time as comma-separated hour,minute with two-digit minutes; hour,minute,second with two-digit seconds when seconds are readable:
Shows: 2,58
